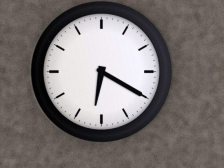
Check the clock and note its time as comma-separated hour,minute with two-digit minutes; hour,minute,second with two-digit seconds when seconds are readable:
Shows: 6,20
